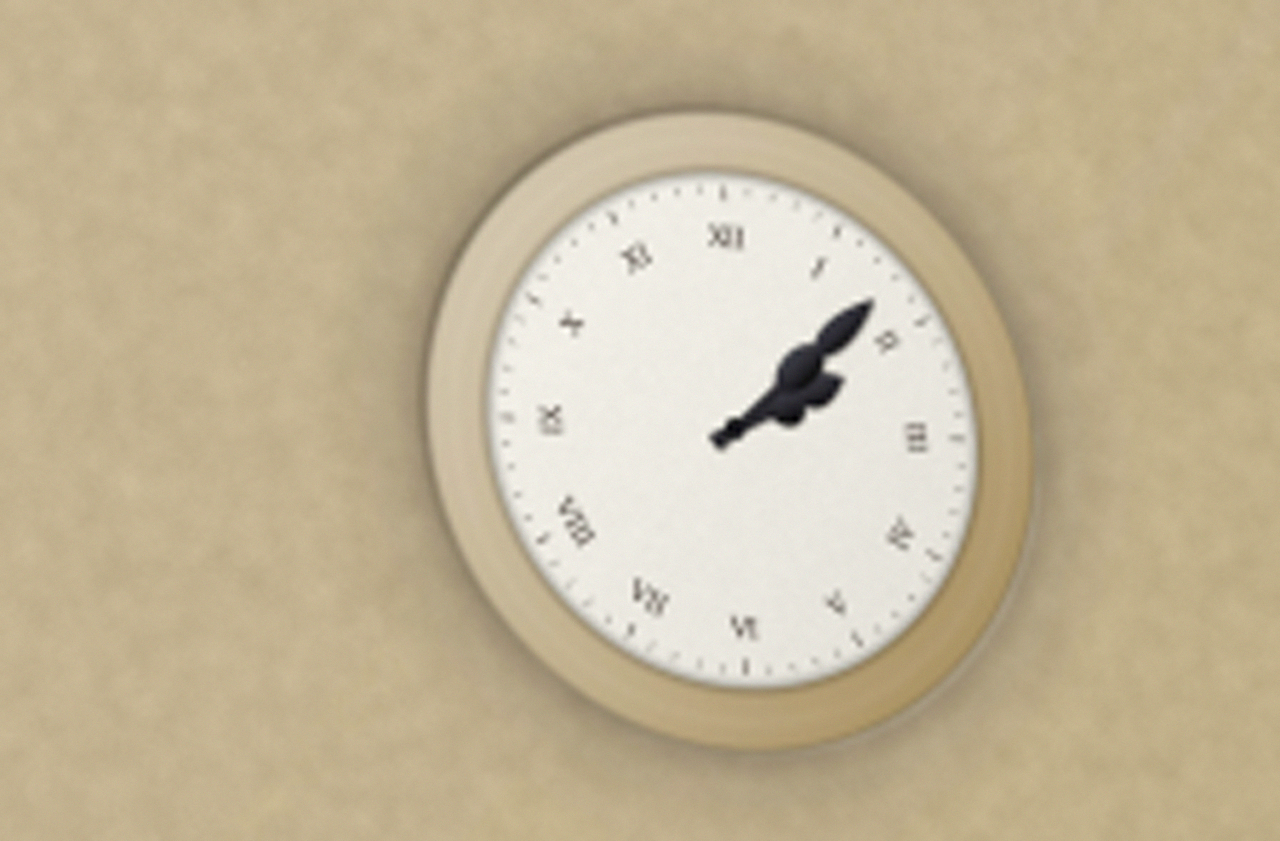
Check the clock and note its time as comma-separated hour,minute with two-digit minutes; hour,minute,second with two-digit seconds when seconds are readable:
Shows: 2,08
